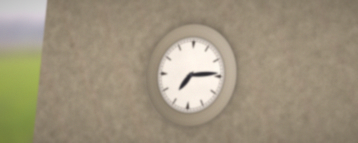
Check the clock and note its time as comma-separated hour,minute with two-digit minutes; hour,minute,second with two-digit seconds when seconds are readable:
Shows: 7,14
